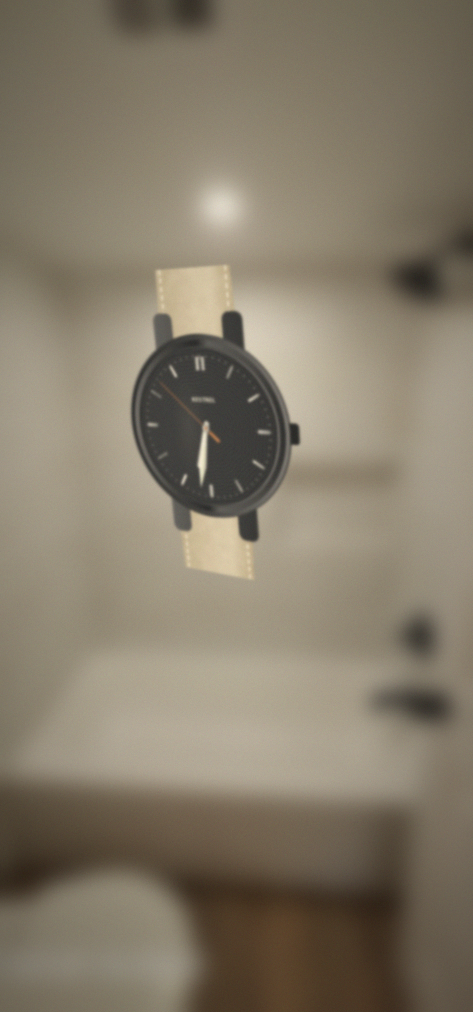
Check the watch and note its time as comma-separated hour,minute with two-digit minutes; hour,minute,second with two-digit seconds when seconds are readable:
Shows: 6,31,52
